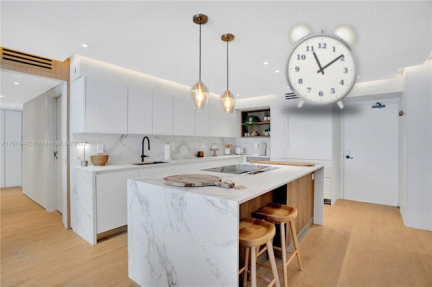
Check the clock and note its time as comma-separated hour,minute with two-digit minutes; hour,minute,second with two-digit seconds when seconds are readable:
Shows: 11,09
